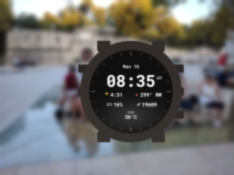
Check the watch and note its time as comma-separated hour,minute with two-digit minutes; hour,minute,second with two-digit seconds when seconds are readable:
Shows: 8,35
